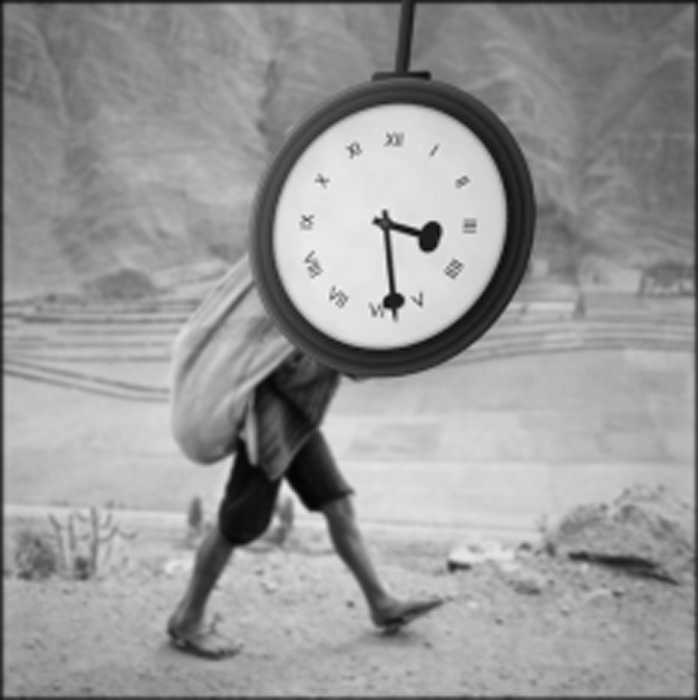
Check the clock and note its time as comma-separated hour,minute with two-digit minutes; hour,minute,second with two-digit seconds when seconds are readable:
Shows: 3,28
